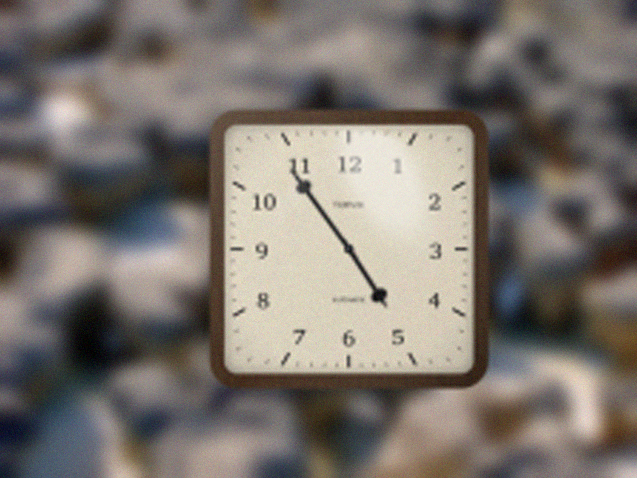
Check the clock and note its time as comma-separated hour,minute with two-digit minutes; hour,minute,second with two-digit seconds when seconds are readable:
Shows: 4,54
